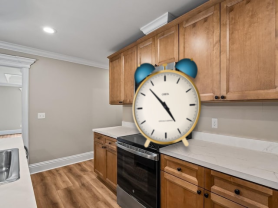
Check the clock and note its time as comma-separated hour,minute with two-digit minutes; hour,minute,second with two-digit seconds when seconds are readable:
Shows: 4,53
